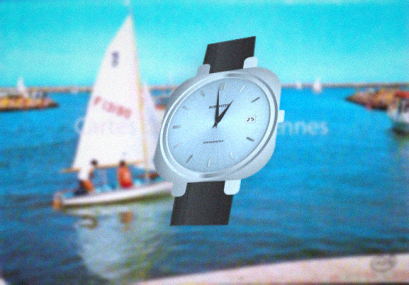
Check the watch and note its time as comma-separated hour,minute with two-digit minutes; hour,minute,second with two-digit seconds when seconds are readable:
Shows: 12,59
